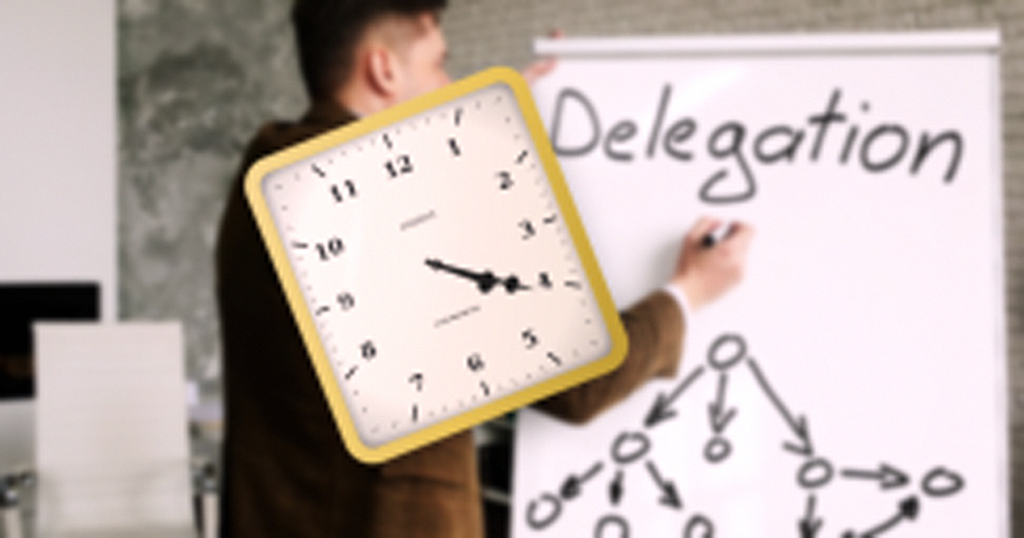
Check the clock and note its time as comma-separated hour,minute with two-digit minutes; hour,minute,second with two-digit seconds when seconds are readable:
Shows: 4,21
